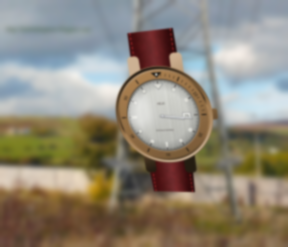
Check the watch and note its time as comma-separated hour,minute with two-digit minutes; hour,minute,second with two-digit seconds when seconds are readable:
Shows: 3,16
